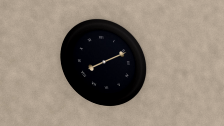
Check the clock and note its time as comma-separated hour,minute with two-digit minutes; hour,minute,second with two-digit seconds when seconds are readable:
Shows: 8,11
